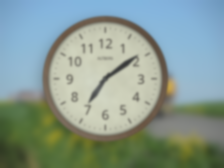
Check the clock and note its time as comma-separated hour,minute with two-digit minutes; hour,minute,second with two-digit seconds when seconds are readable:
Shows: 7,09
